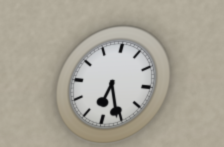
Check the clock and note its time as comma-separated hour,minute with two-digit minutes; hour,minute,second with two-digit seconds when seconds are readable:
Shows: 6,26
